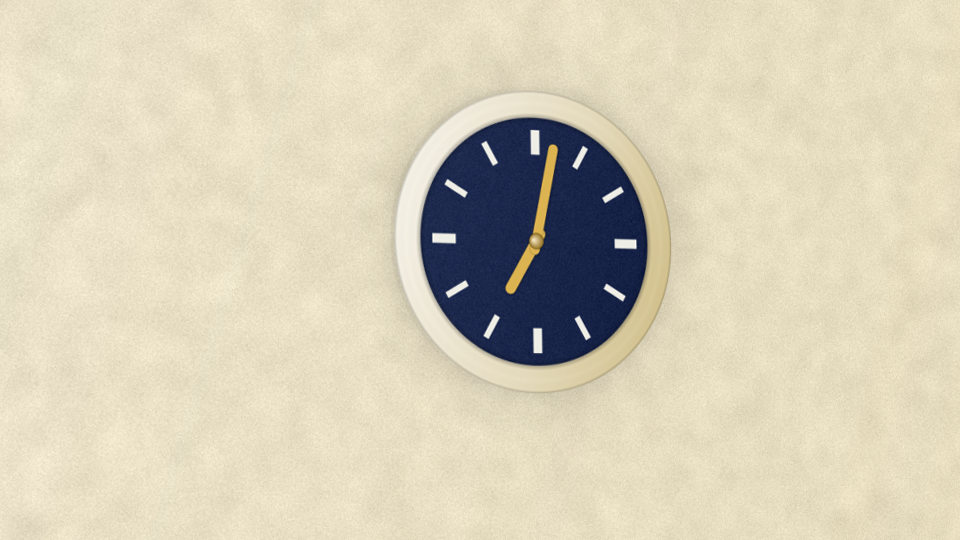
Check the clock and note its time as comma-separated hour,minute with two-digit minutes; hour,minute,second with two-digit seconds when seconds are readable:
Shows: 7,02
